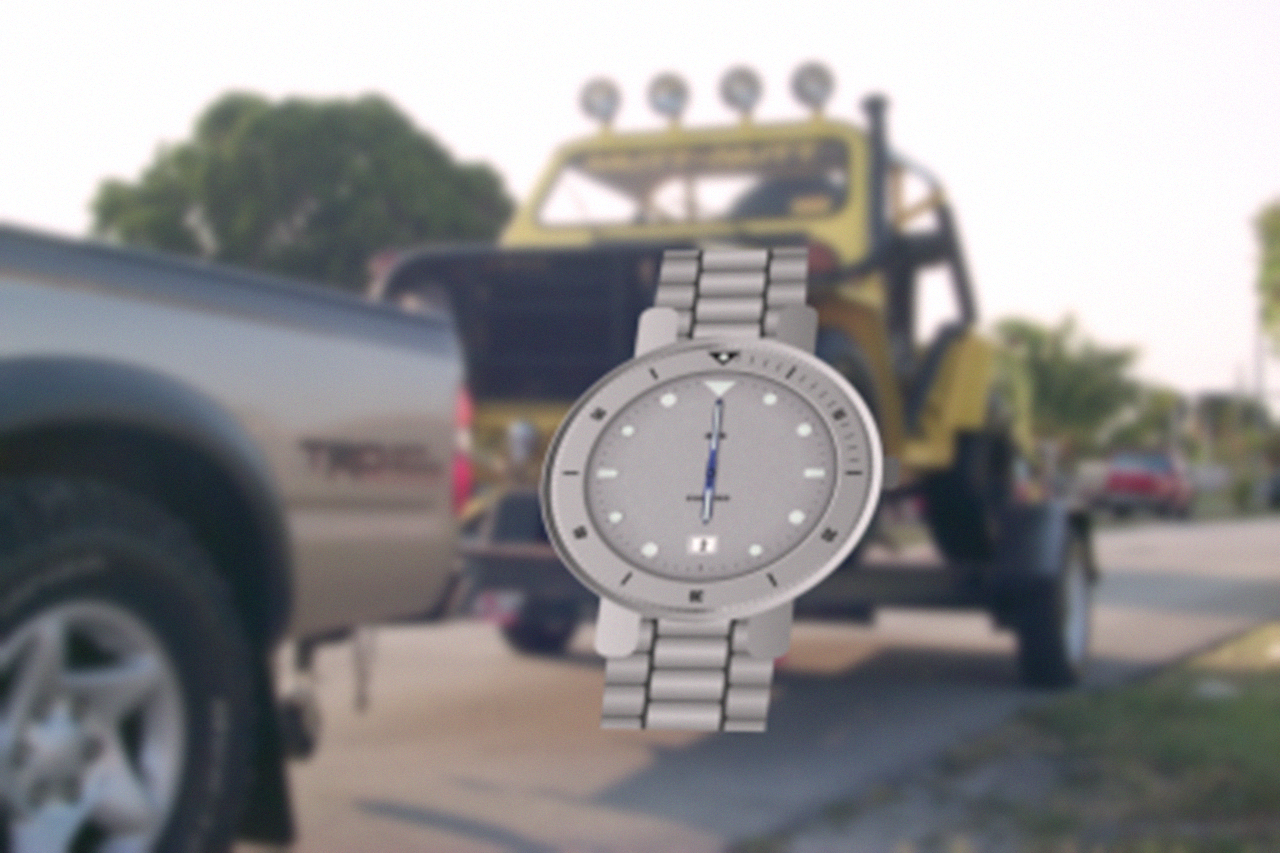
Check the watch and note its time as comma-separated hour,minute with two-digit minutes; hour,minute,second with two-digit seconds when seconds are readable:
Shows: 6,00
